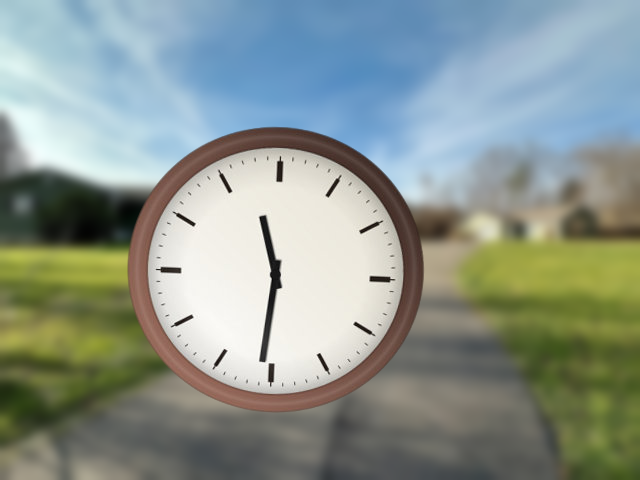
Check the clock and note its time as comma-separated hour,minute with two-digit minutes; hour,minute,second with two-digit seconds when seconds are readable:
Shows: 11,31
